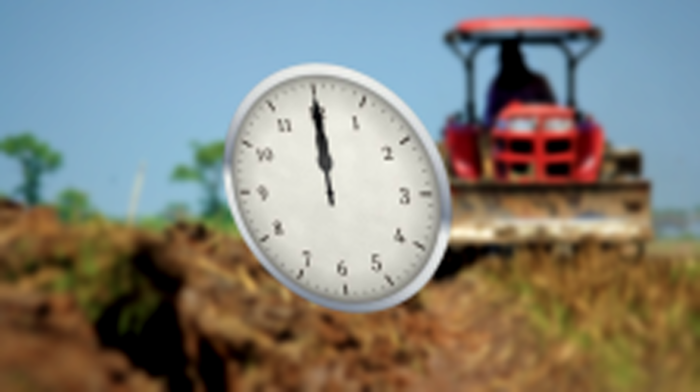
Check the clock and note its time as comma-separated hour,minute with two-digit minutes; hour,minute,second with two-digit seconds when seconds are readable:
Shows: 12,00
